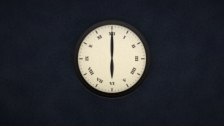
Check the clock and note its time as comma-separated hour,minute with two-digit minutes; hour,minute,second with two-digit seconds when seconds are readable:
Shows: 6,00
